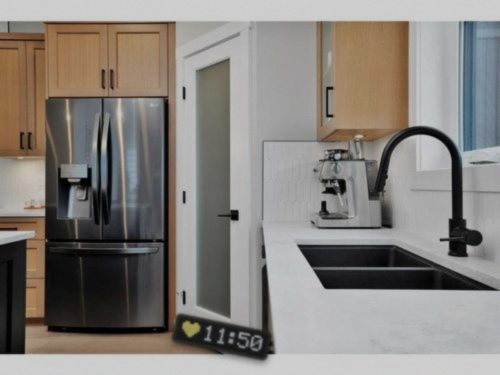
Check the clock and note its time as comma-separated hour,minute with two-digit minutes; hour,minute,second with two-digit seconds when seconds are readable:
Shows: 11,50
